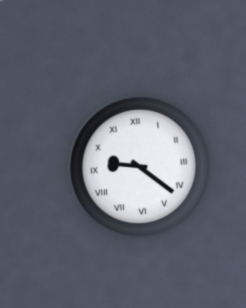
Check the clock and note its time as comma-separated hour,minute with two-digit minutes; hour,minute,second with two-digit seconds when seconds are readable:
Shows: 9,22
